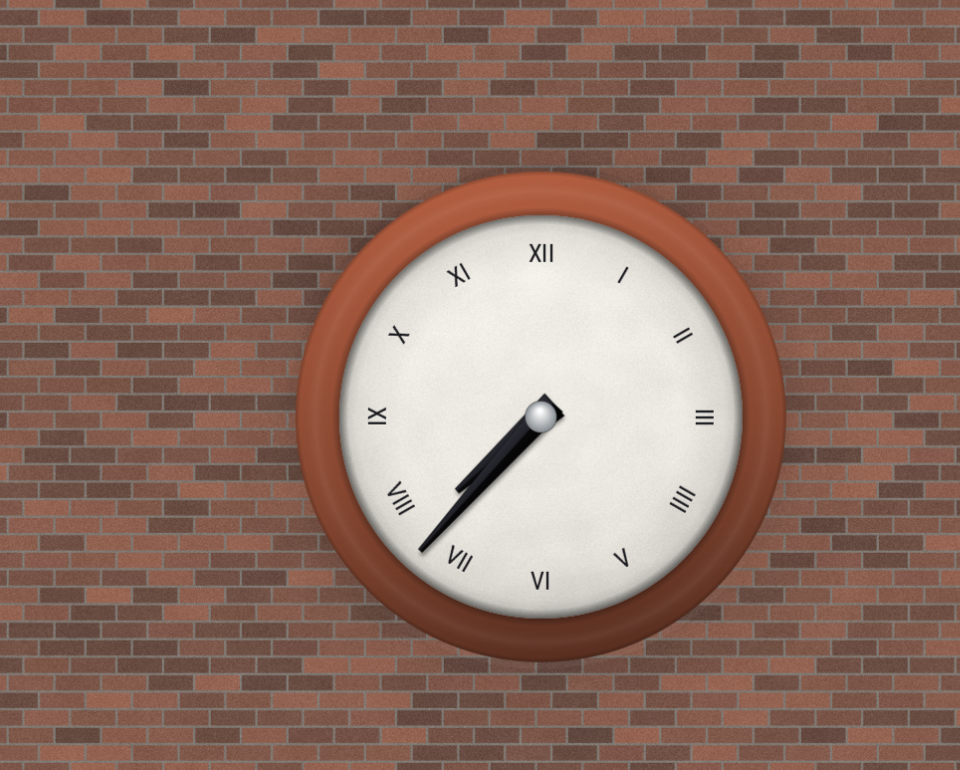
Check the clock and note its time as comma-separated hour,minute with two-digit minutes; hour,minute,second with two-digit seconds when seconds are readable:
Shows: 7,37
